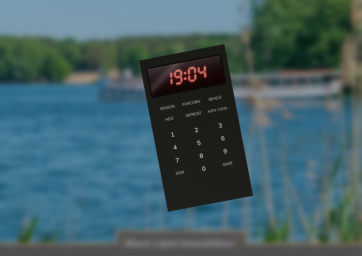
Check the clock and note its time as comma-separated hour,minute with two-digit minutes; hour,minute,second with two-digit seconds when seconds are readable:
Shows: 19,04
